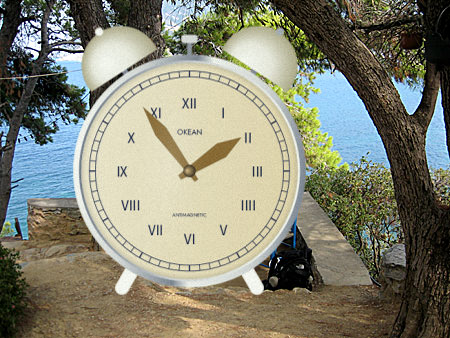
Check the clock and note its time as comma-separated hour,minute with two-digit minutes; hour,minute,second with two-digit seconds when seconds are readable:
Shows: 1,54
